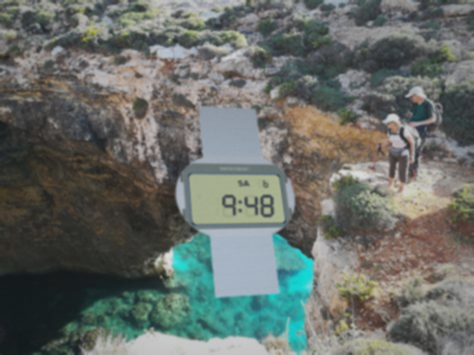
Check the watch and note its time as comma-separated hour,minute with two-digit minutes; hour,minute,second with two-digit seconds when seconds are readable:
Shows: 9,48
